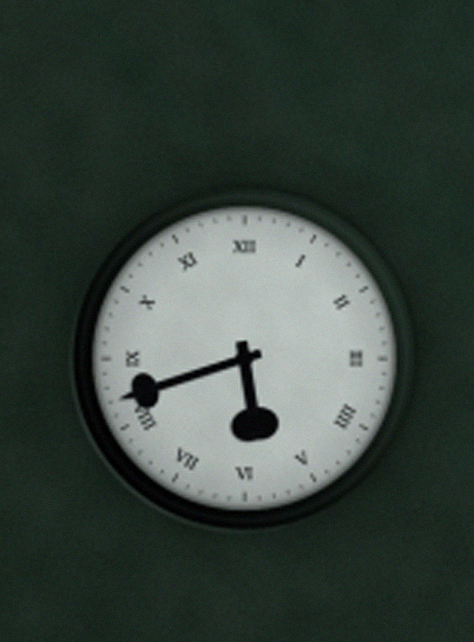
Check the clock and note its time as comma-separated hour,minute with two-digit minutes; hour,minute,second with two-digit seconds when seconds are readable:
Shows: 5,42
